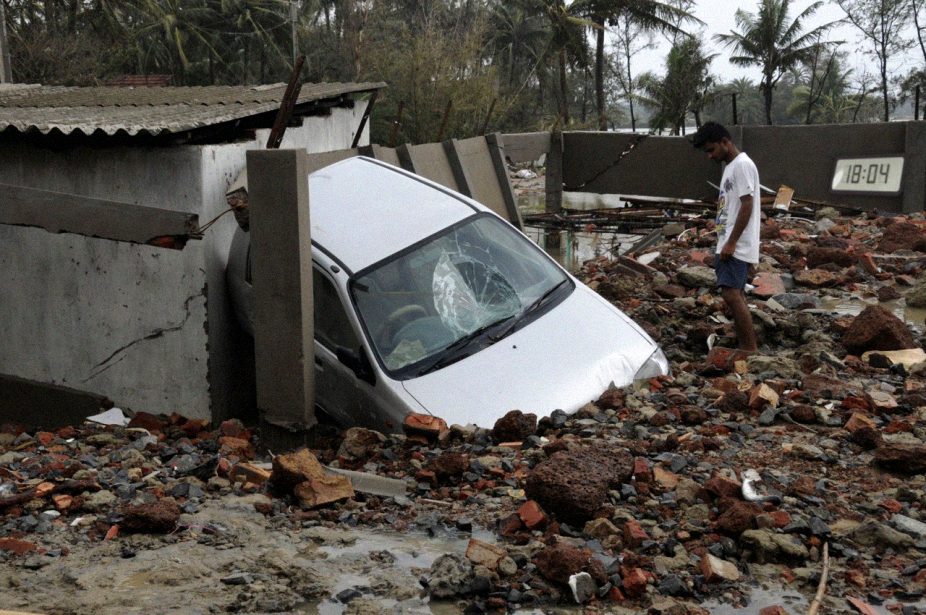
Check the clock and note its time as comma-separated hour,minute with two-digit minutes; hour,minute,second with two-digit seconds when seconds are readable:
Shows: 18,04
